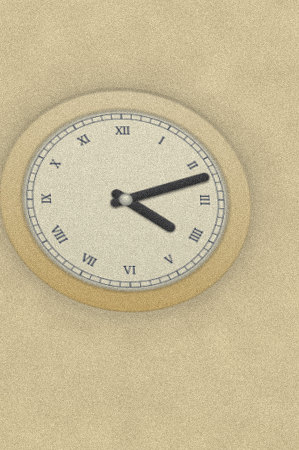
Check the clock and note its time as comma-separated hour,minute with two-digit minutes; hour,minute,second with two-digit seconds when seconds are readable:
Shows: 4,12
